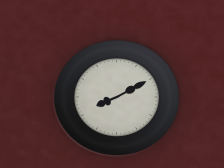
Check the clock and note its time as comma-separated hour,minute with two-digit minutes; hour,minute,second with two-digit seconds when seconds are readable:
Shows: 8,10
